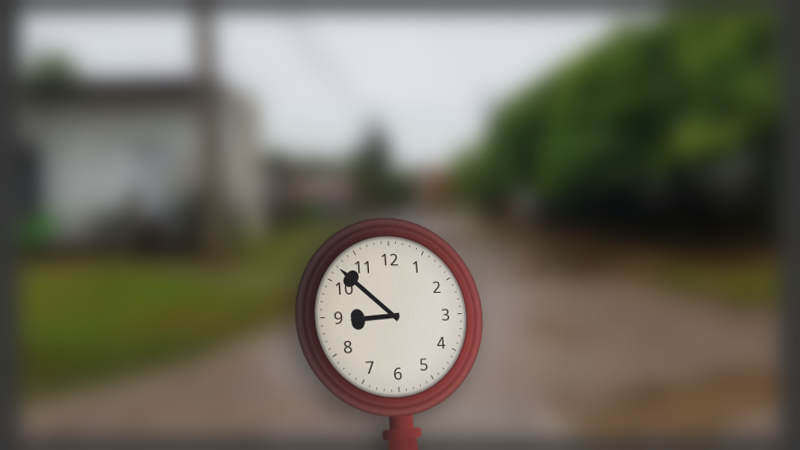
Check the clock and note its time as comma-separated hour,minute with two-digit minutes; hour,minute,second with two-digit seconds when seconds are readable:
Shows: 8,52
